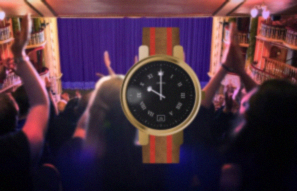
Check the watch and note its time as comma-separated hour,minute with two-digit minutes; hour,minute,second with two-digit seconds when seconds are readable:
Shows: 10,00
